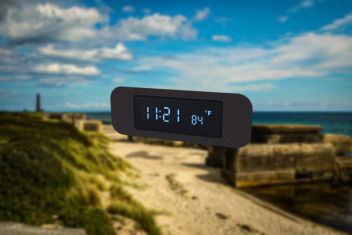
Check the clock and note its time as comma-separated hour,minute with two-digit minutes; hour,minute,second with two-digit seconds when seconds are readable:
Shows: 11,21
